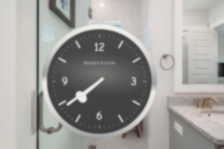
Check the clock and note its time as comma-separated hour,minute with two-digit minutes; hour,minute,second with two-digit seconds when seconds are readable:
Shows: 7,39
